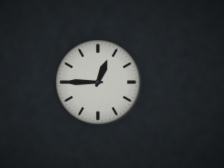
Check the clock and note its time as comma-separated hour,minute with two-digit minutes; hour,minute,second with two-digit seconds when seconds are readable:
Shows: 12,45
